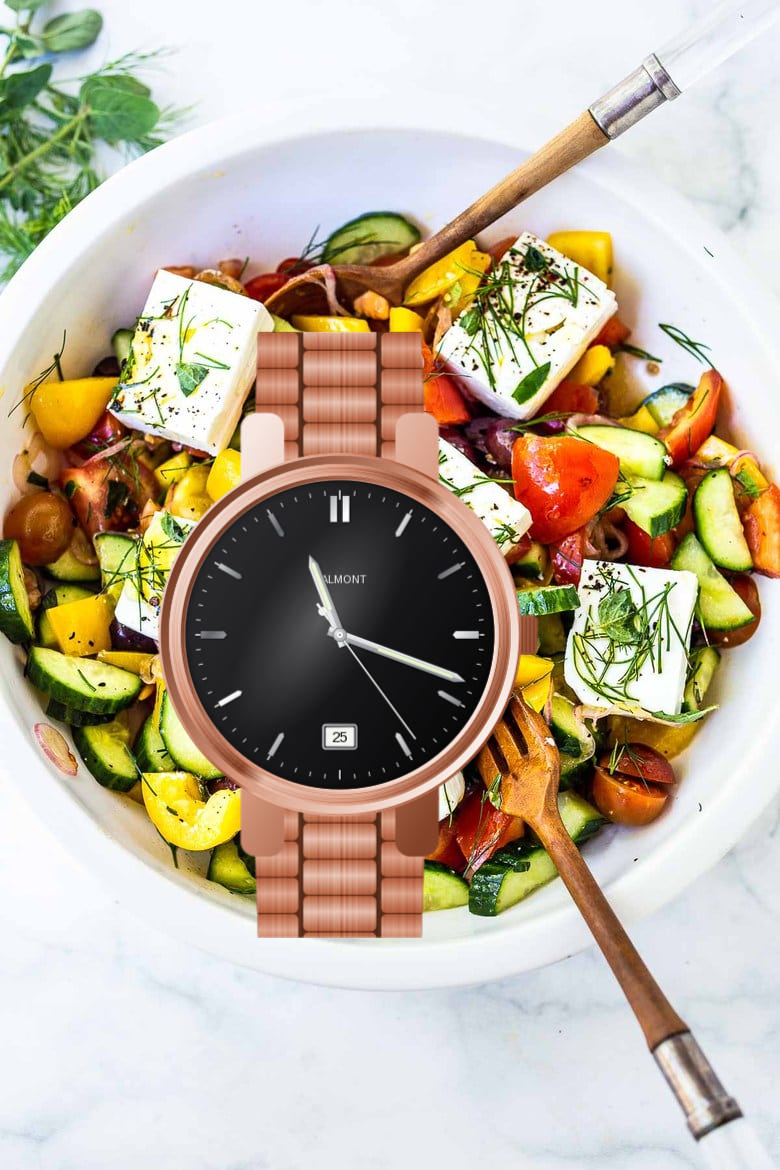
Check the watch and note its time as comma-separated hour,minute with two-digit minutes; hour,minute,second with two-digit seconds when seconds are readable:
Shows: 11,18,24
